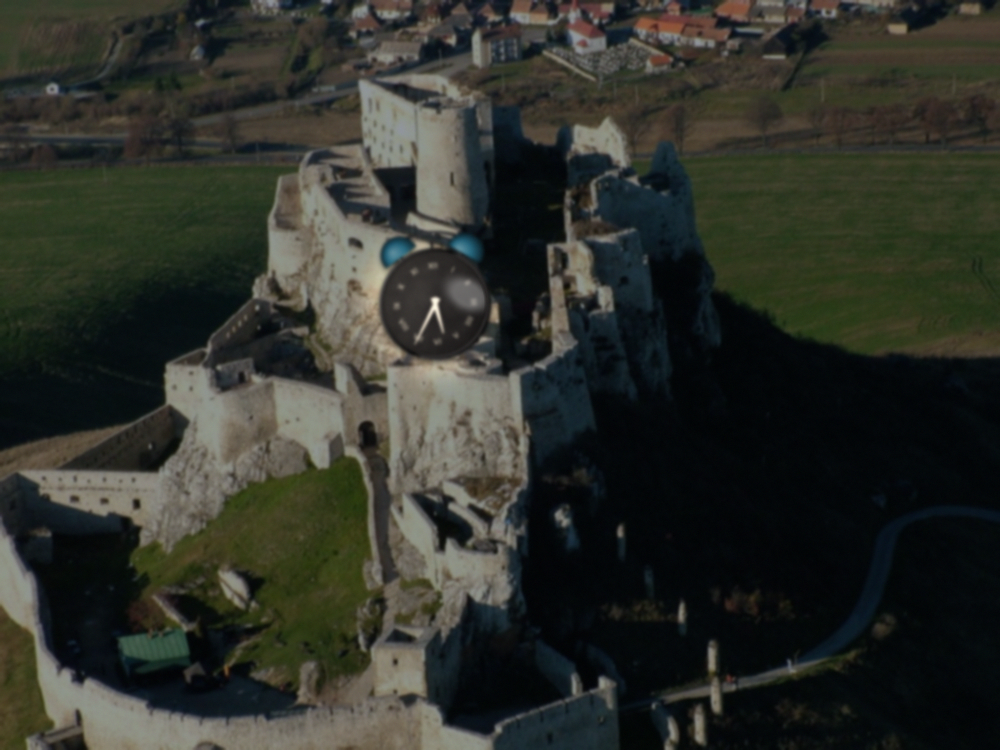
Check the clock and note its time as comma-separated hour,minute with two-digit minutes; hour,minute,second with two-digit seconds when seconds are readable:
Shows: 5,35
